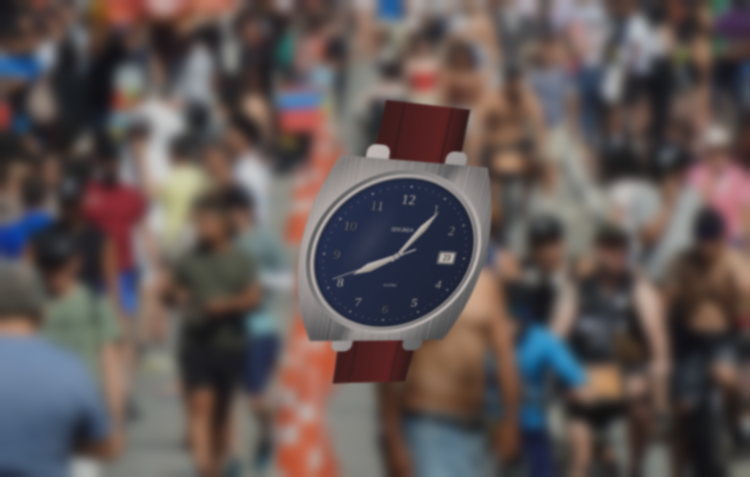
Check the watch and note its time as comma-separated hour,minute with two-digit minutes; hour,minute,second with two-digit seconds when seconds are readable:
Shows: 8,05,41
